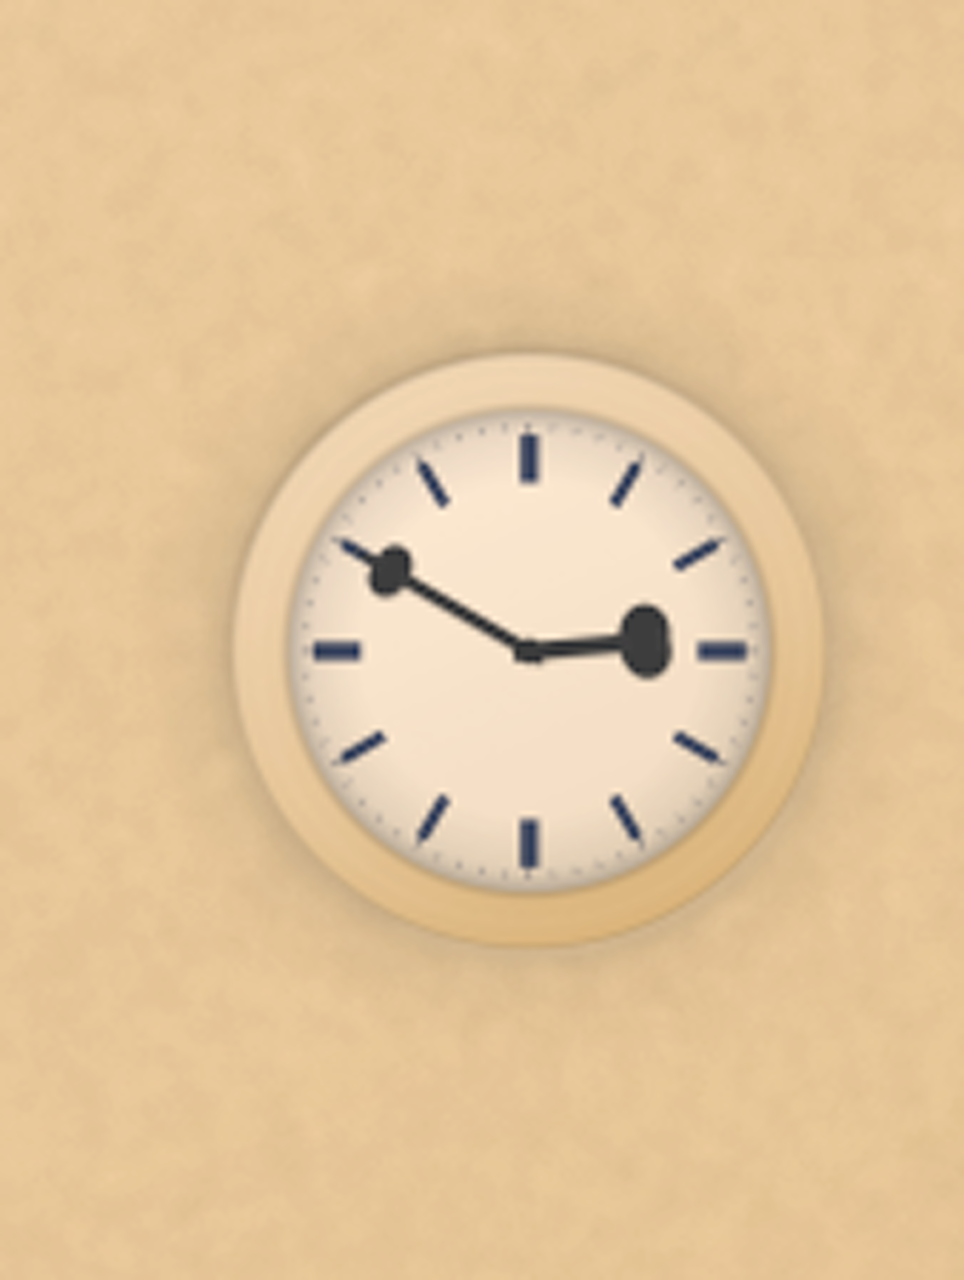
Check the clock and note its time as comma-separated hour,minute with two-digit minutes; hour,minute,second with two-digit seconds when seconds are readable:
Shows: 2,50
